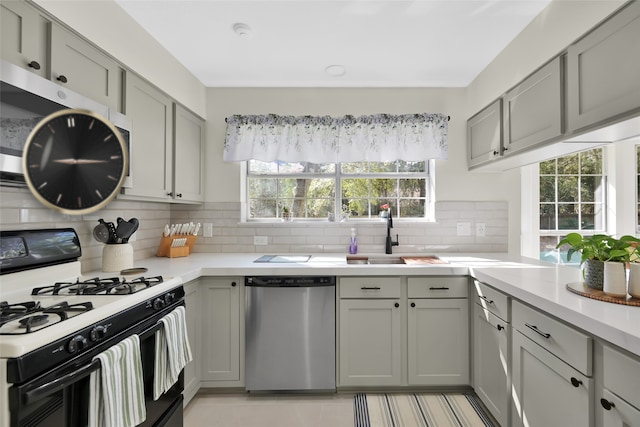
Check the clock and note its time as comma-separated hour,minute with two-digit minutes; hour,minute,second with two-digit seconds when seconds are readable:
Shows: 9,16
